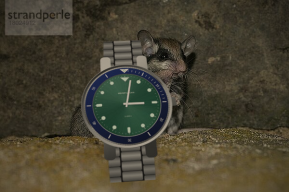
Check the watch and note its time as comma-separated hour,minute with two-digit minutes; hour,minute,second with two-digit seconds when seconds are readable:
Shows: 3,02
